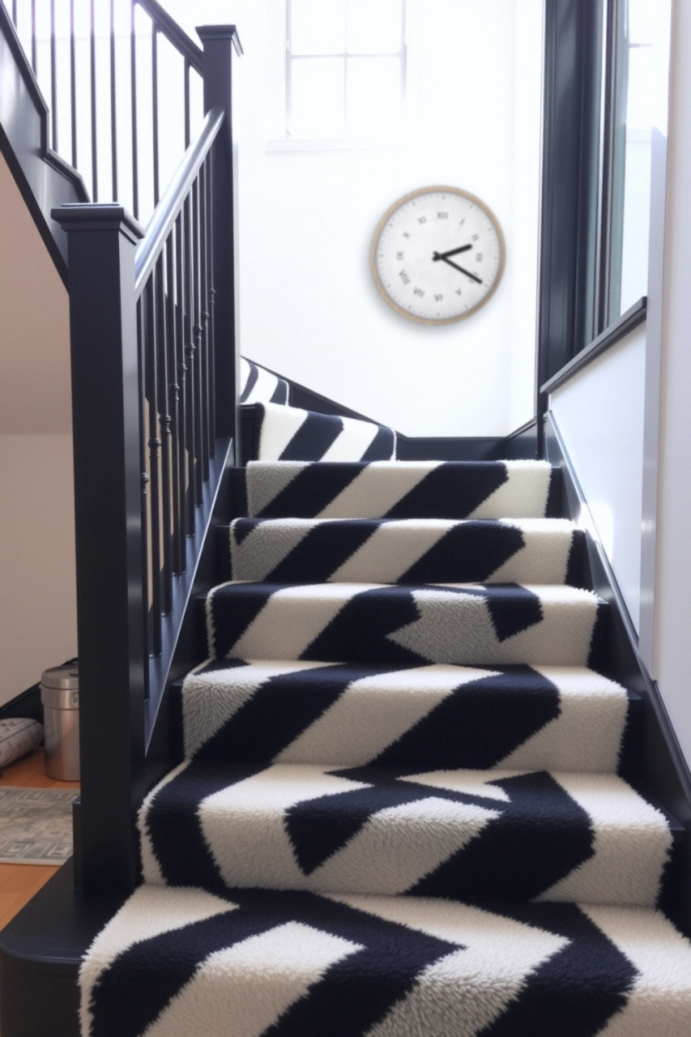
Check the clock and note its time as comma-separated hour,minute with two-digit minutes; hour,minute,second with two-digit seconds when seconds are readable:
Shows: 2,20
